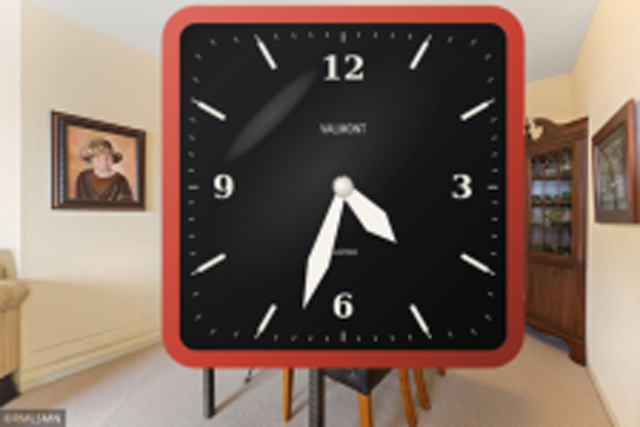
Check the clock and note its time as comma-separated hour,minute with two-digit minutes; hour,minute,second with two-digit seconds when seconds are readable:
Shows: 4,33
